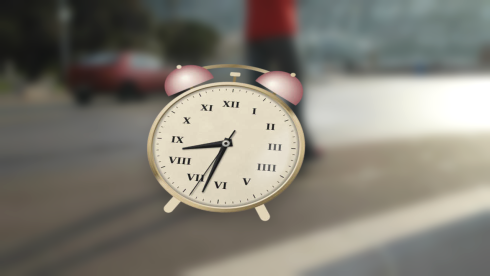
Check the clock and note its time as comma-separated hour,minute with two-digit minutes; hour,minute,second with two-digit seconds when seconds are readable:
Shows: 8,32,34
